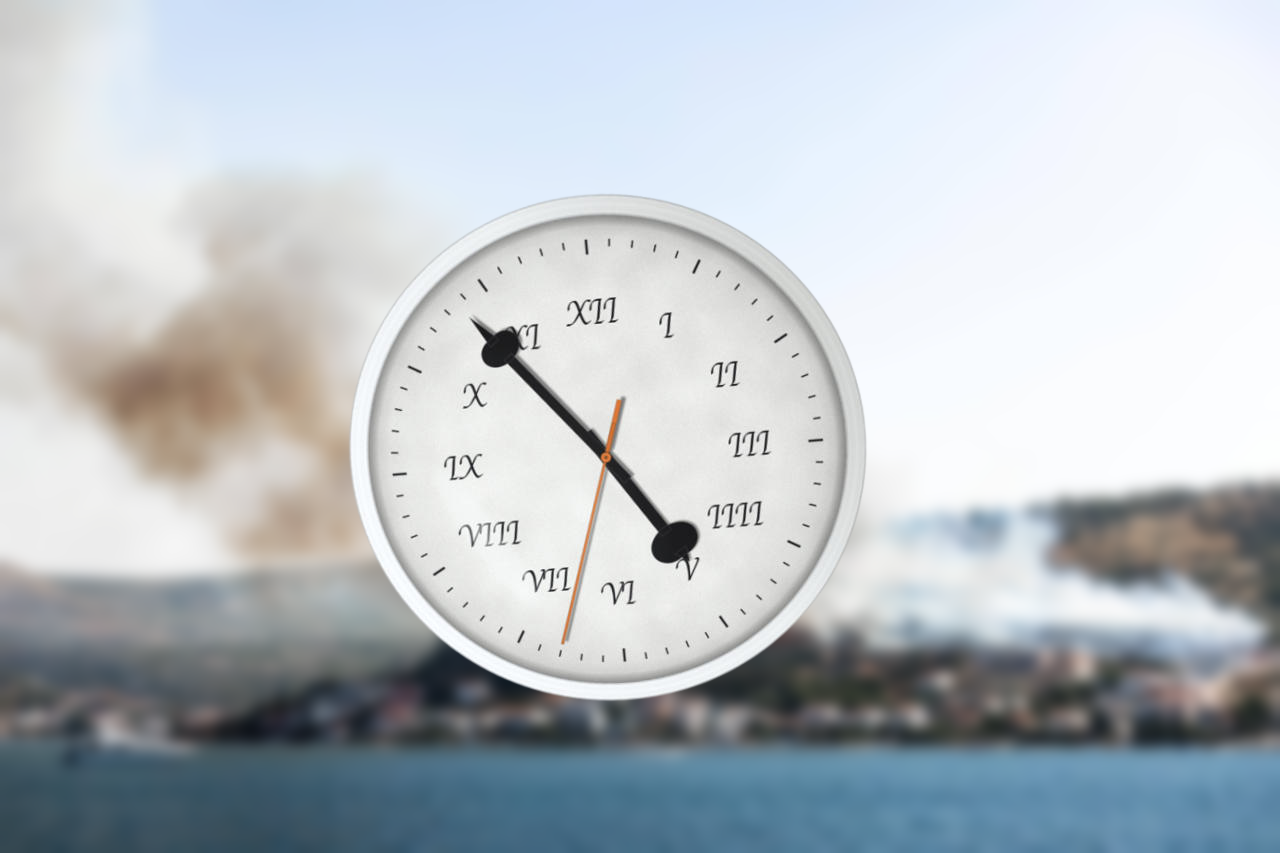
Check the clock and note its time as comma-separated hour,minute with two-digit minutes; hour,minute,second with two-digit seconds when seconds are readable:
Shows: 4,53,33
